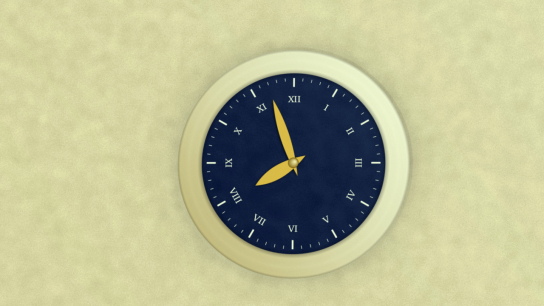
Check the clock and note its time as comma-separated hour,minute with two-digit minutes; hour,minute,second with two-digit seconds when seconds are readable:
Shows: 7,57
